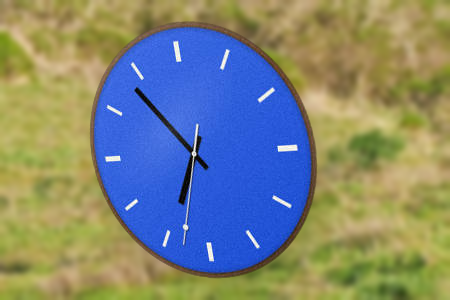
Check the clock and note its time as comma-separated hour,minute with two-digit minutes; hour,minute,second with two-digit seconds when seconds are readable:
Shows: 6,53,33
